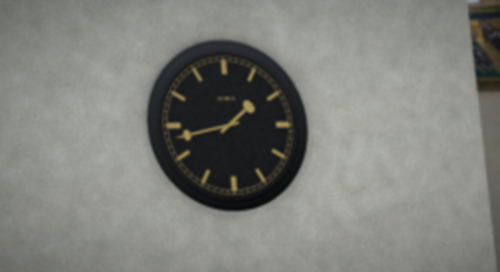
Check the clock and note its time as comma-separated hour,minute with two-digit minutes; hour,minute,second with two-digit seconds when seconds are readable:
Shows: 1,43
